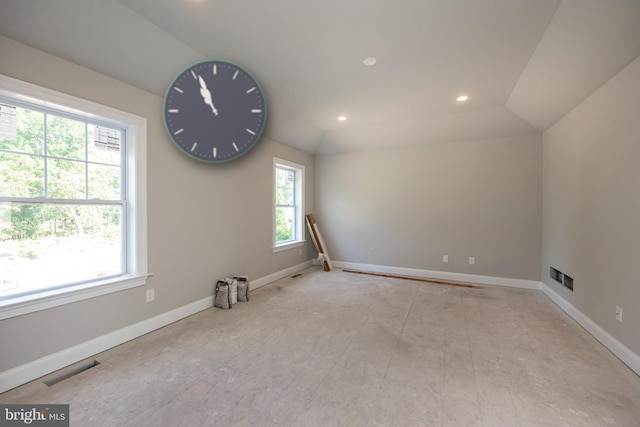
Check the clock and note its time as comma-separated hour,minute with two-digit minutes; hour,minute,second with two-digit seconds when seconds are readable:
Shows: 10,56
